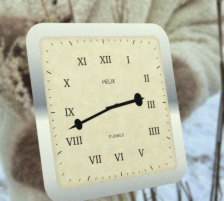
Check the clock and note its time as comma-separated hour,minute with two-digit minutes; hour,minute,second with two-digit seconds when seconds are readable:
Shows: 2,42
